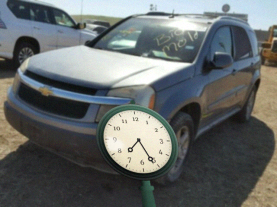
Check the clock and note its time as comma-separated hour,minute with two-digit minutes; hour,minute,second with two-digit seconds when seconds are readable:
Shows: 7,26
